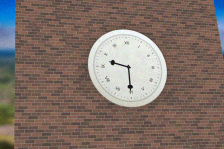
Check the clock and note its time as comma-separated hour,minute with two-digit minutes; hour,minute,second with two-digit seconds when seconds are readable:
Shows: 9,30
